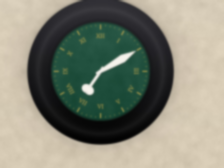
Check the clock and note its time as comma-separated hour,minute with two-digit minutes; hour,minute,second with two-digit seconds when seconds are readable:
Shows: 7,10
